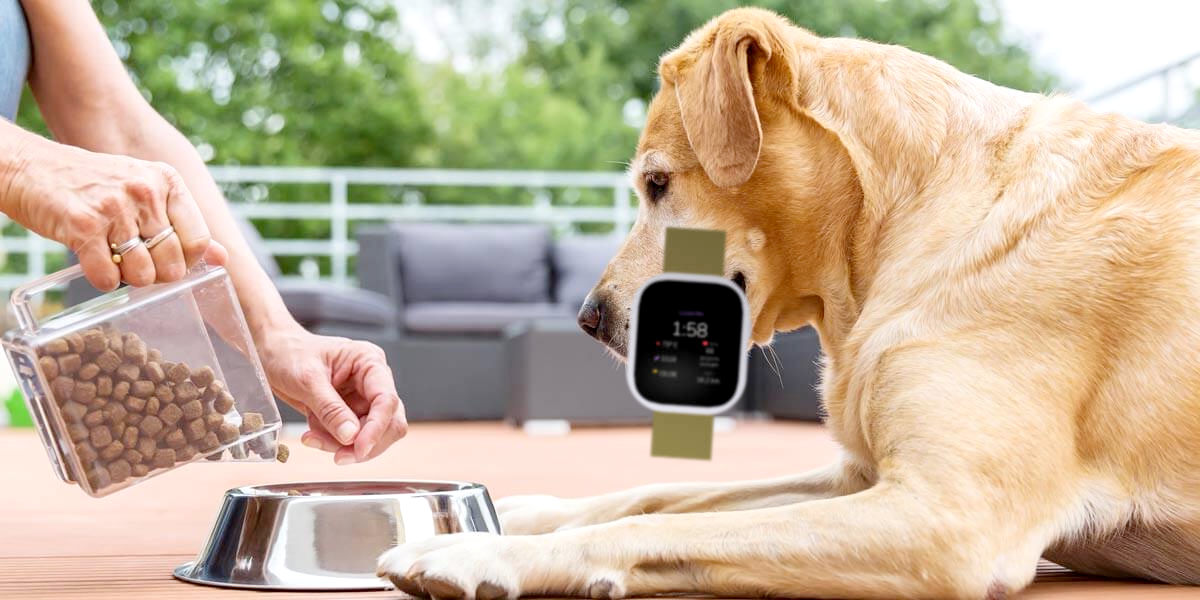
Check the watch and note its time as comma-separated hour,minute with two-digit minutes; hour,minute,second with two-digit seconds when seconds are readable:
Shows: 1,58
